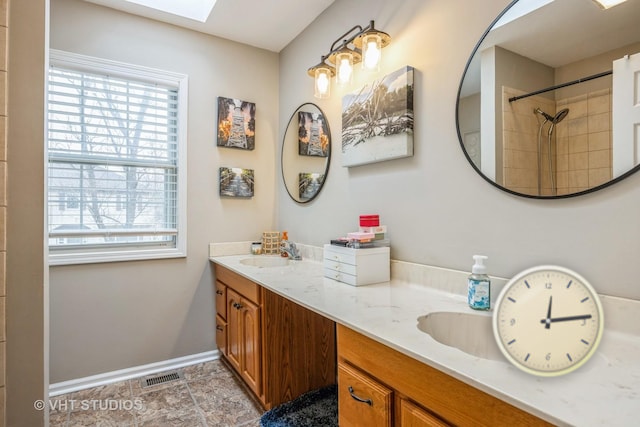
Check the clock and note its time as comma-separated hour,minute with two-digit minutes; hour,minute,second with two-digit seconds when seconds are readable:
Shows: 12,14
